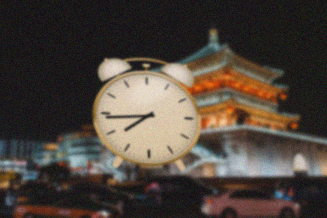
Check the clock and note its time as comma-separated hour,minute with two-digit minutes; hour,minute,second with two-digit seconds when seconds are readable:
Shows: 7,44
